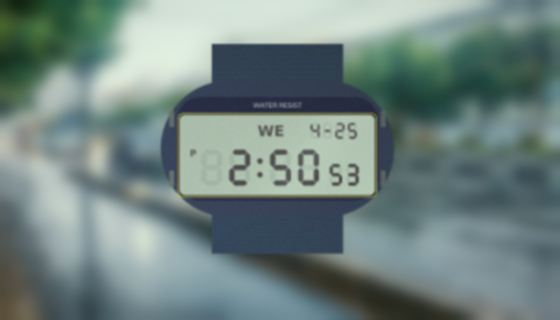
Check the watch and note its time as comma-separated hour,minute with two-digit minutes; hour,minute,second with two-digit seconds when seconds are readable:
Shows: 2,50,53
